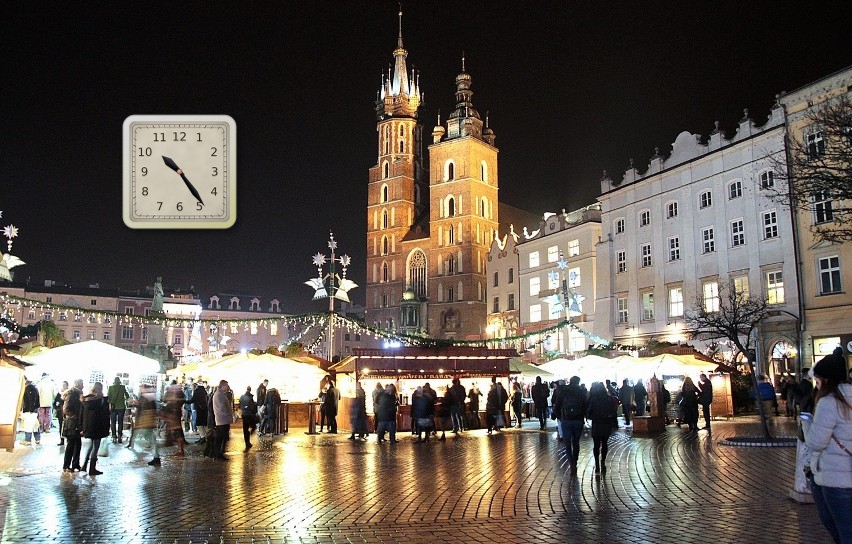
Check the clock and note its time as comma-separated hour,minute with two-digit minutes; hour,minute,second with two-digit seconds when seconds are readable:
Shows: 10,24
